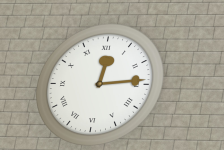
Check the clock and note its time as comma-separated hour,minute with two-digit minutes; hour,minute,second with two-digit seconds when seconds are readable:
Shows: 12,14
